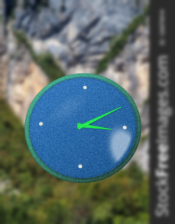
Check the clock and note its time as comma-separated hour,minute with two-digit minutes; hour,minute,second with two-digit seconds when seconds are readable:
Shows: 3,10
